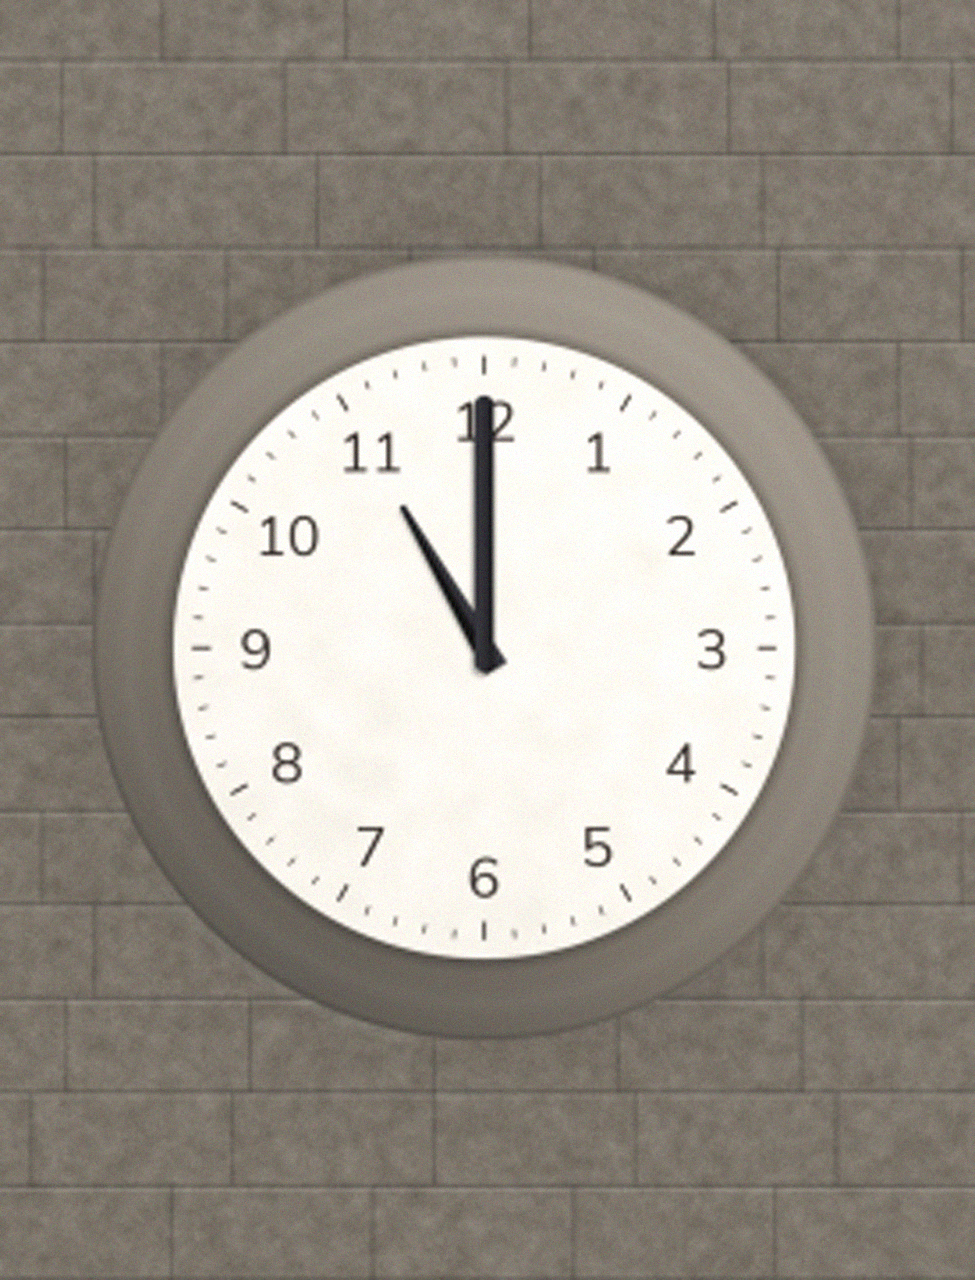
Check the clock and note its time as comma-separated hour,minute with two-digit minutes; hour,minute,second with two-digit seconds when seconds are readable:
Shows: 11,00
